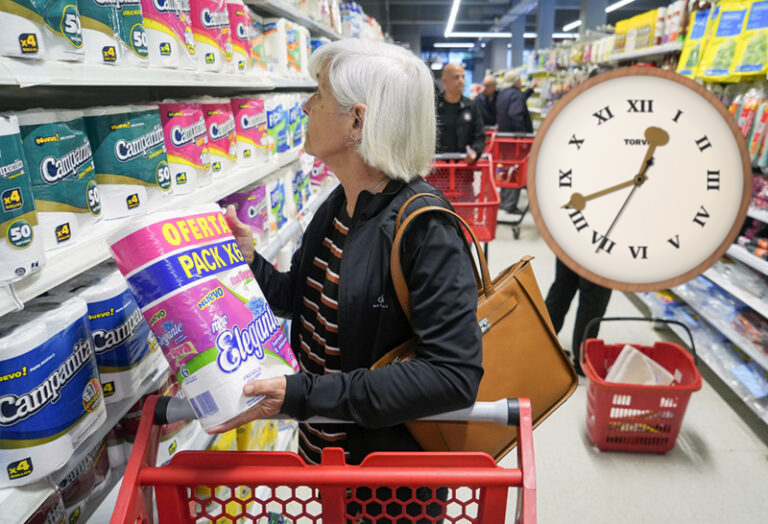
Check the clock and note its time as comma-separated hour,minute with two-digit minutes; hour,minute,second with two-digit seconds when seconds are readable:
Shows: 12,41,35
